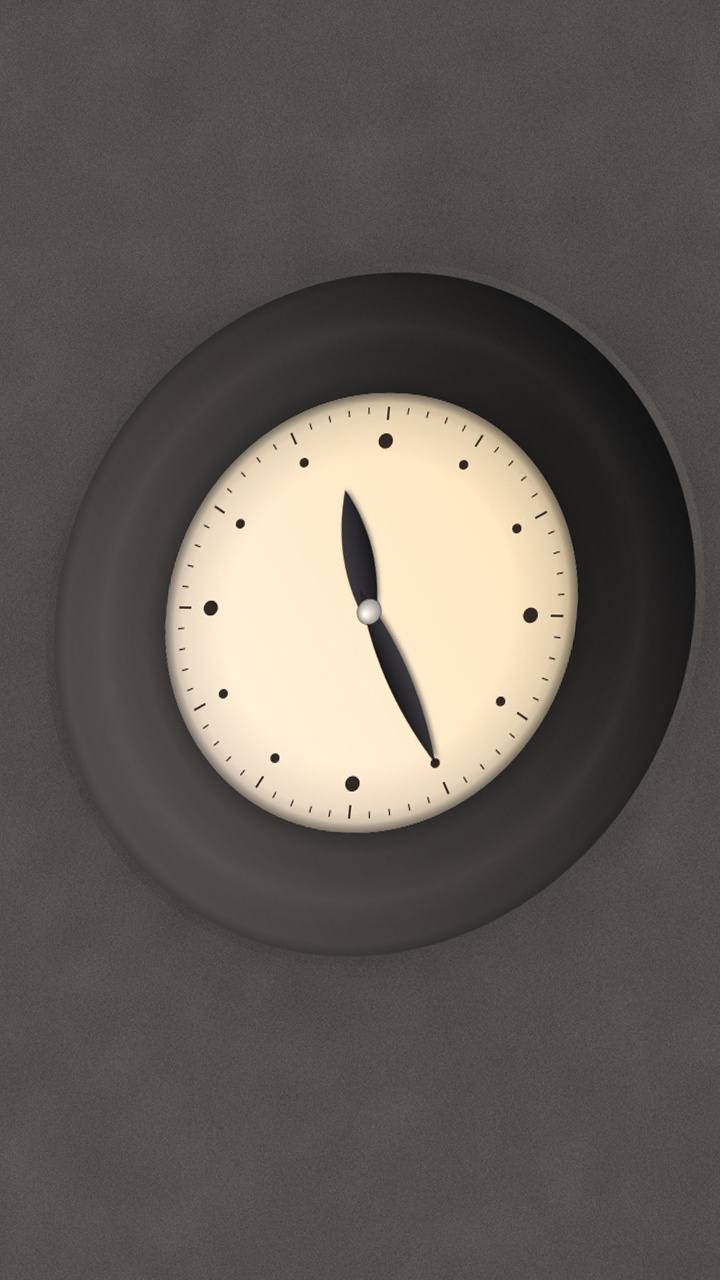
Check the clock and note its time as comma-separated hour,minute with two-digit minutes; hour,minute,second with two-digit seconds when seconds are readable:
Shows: 11,25
